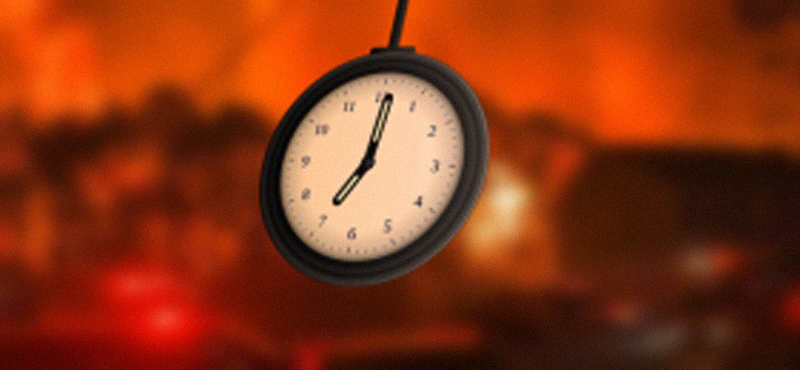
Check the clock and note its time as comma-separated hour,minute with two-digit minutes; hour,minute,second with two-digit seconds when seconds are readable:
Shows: 7,01
